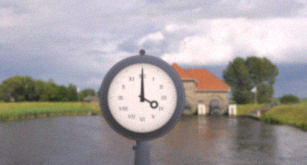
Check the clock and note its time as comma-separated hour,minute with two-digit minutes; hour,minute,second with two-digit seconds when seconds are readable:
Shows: 4,00
